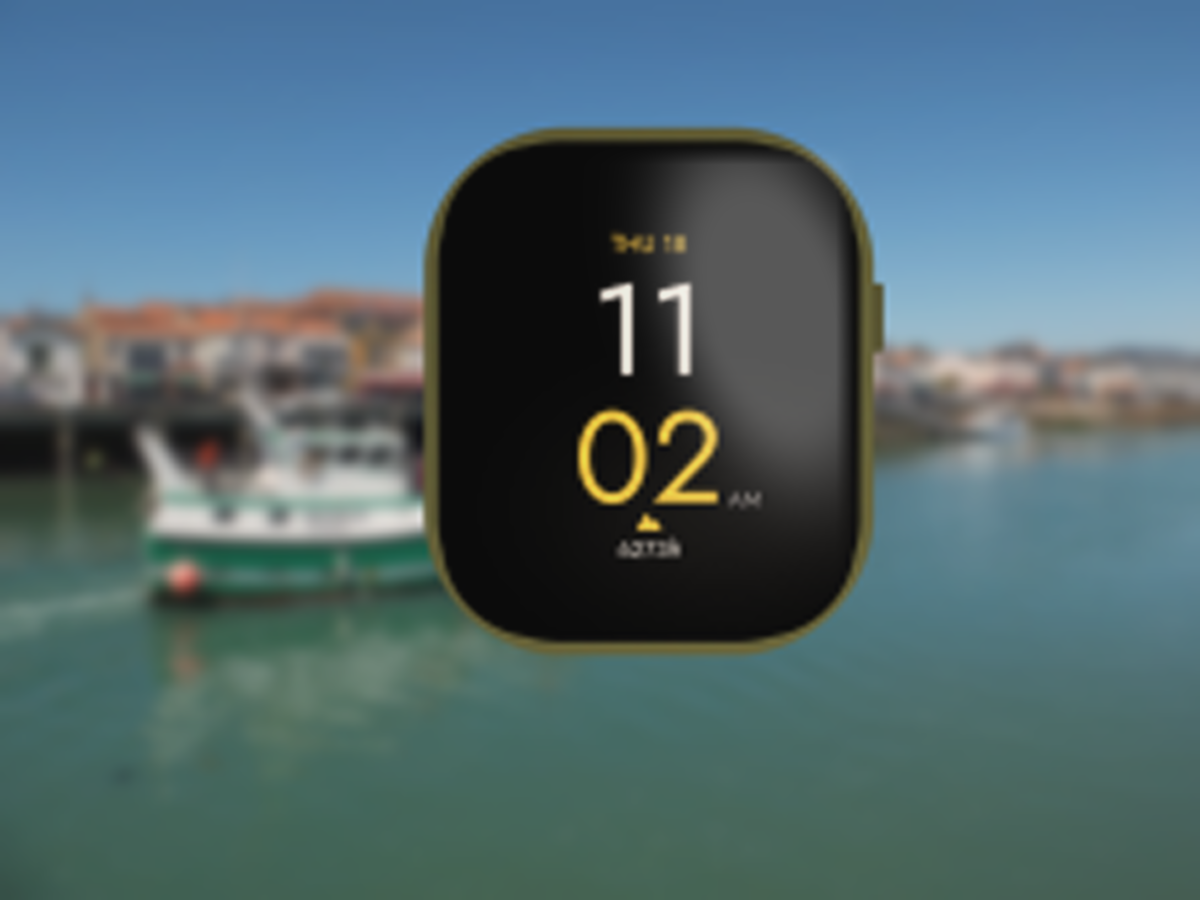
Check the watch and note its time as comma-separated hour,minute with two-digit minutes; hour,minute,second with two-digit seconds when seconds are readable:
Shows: 11,02
